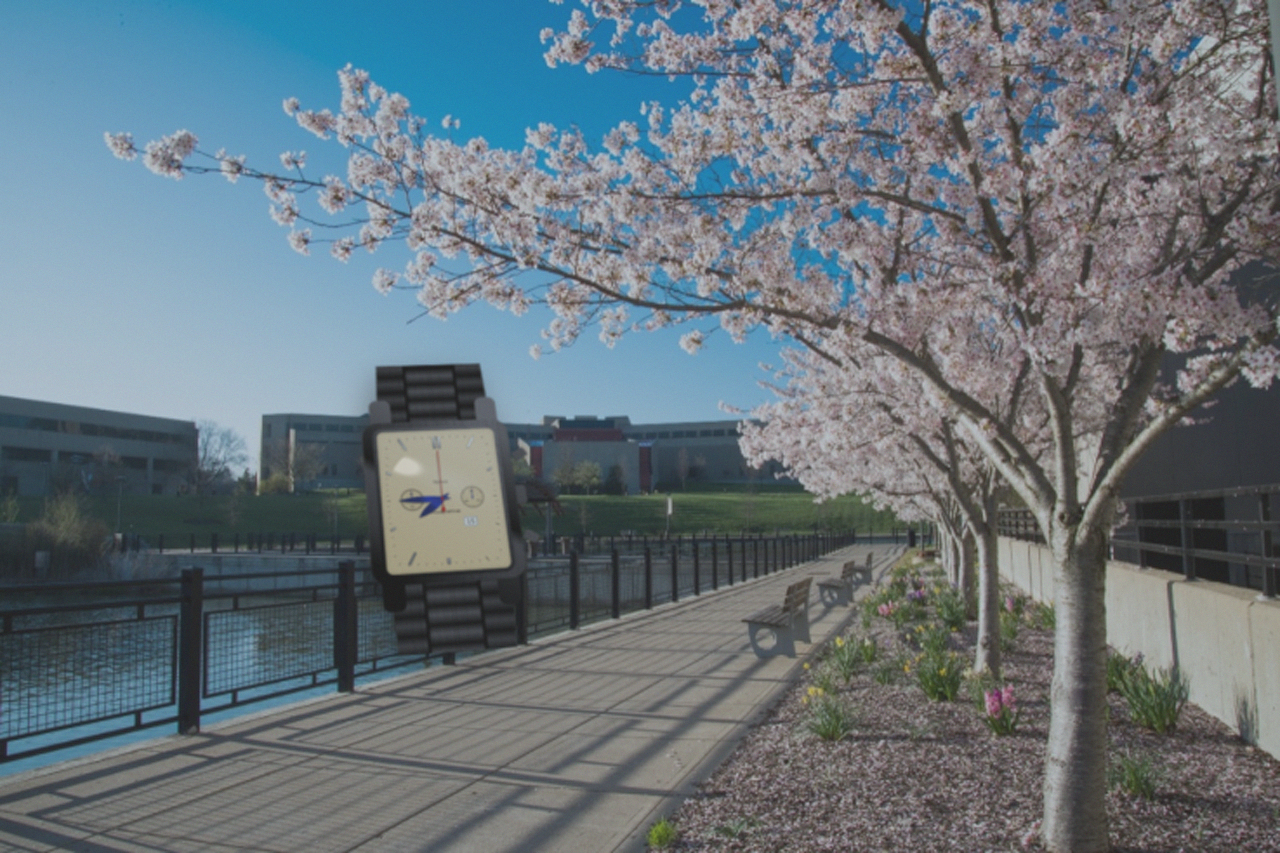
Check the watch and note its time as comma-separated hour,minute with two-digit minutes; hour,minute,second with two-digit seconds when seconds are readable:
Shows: 7,45
